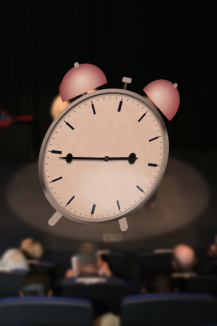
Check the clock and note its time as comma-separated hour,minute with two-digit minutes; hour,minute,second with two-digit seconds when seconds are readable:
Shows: 2,44
